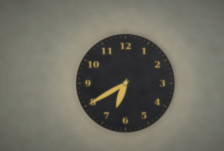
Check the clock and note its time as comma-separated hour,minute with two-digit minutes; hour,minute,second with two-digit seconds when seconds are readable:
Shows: 6,40
